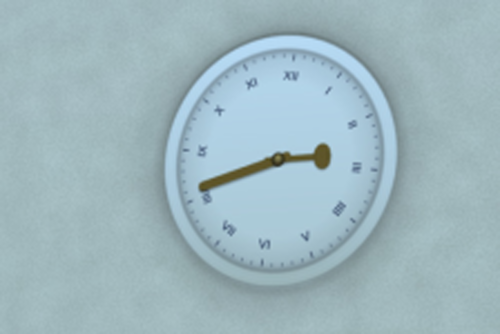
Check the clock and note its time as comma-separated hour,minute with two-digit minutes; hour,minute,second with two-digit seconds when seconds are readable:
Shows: 2,41
